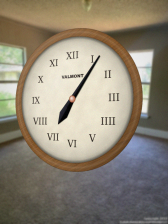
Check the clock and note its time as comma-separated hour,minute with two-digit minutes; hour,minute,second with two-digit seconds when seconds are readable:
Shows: 7,06
